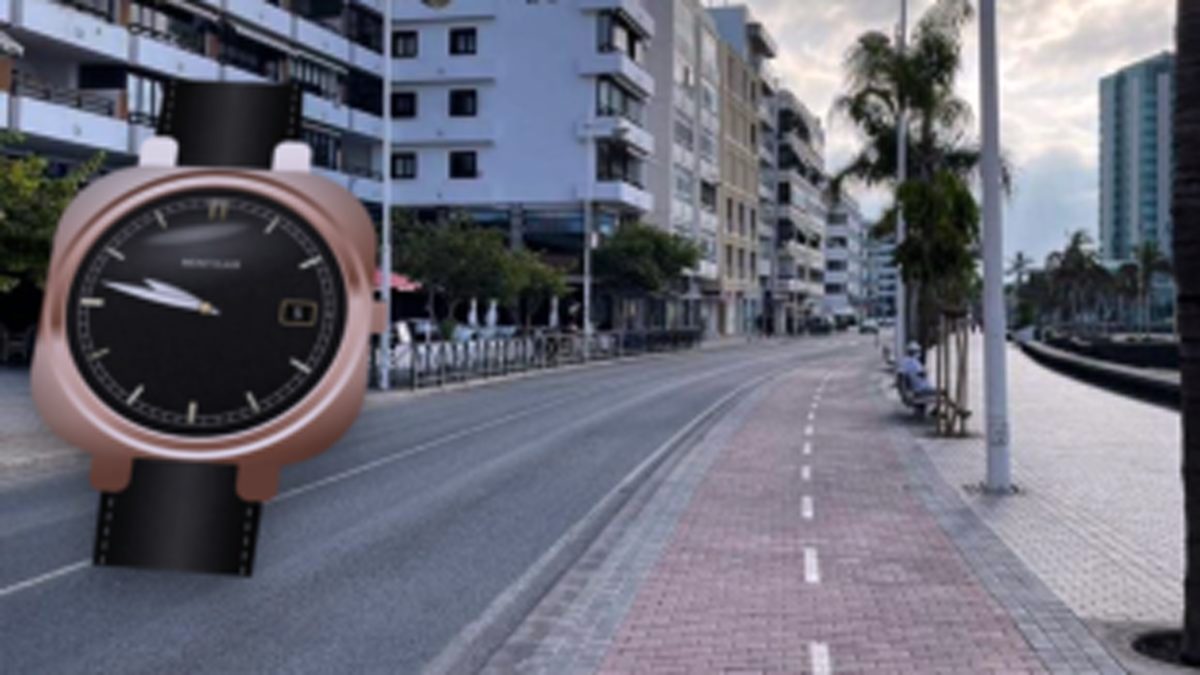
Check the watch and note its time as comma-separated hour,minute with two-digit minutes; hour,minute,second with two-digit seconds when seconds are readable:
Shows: 9,47
